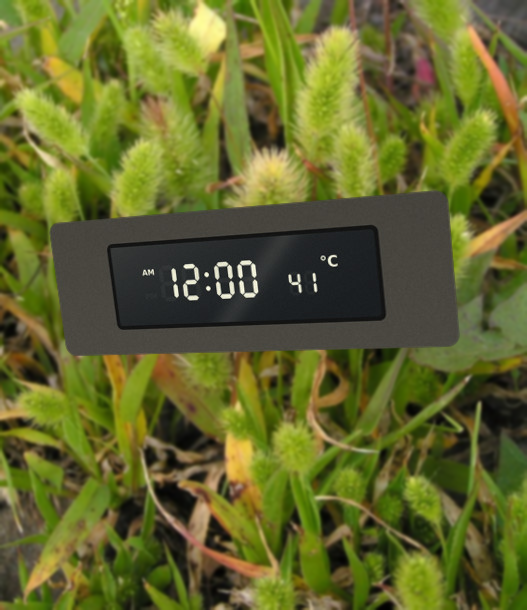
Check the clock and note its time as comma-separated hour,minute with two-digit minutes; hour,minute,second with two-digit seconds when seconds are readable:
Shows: 12,00
